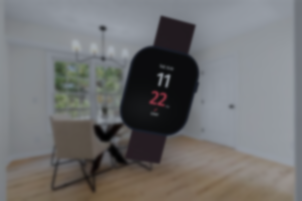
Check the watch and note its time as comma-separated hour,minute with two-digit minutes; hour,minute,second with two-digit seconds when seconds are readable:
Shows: 11,22
